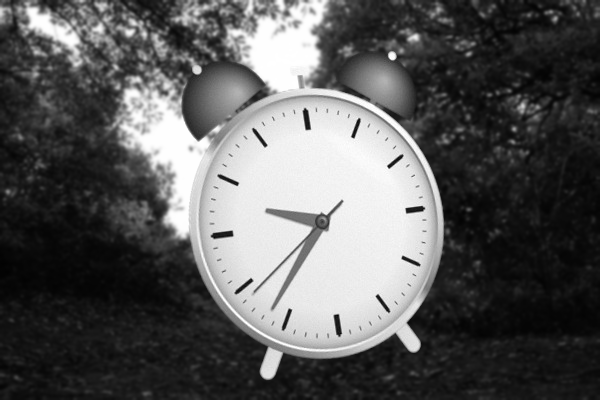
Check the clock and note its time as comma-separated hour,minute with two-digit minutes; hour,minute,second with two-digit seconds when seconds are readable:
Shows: 9,36,39
